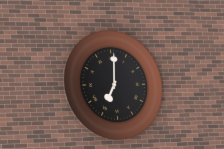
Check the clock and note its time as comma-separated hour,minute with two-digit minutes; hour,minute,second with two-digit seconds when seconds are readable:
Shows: 7,01
